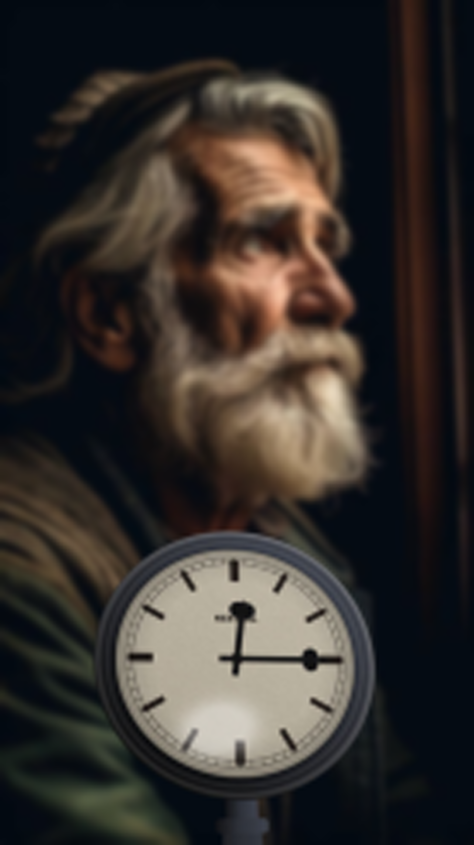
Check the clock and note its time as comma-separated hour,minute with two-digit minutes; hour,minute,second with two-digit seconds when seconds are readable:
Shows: 12,15
